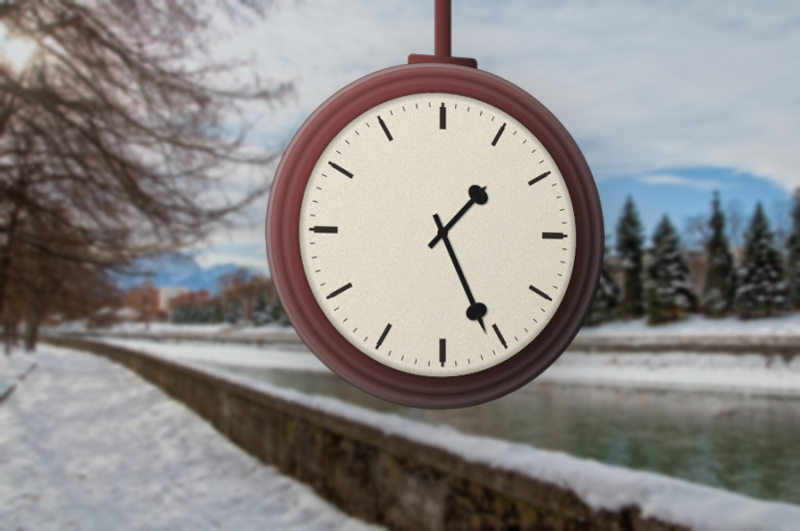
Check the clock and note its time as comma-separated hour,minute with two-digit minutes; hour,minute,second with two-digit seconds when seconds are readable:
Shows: 1,26
